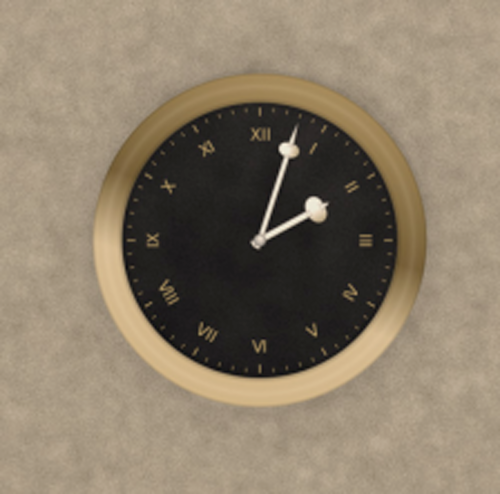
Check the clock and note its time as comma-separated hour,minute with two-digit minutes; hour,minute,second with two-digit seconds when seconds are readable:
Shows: 2,03
